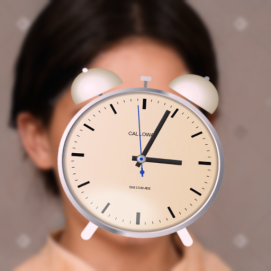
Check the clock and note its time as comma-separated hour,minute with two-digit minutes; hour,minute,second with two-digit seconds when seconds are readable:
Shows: 3,03,59
